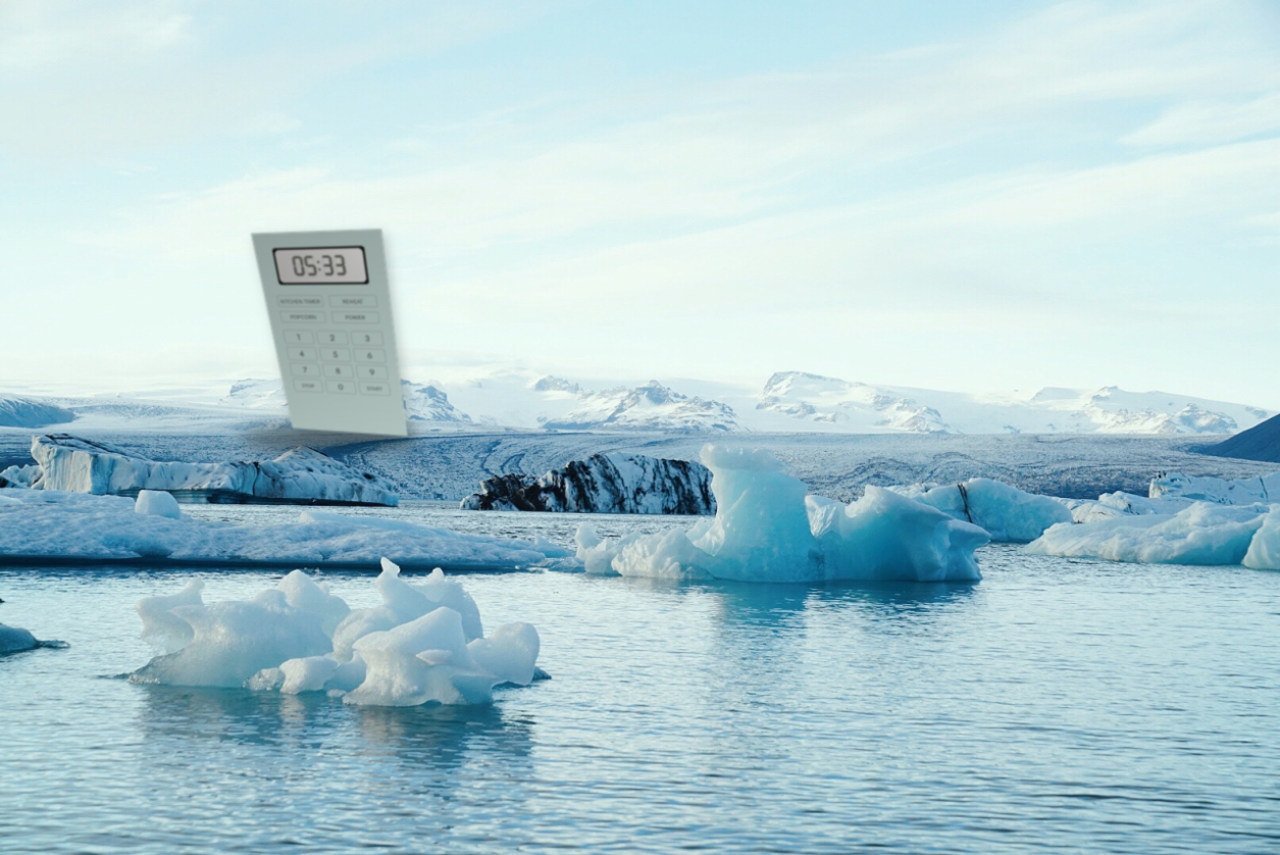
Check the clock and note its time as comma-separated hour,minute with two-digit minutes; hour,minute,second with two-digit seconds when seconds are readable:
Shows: 5,33
